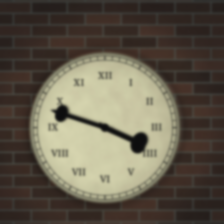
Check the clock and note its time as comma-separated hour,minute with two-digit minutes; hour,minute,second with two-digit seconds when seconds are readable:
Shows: 3,48
